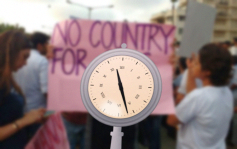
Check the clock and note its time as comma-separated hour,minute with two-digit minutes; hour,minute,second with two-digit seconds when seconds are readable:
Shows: 11,27
